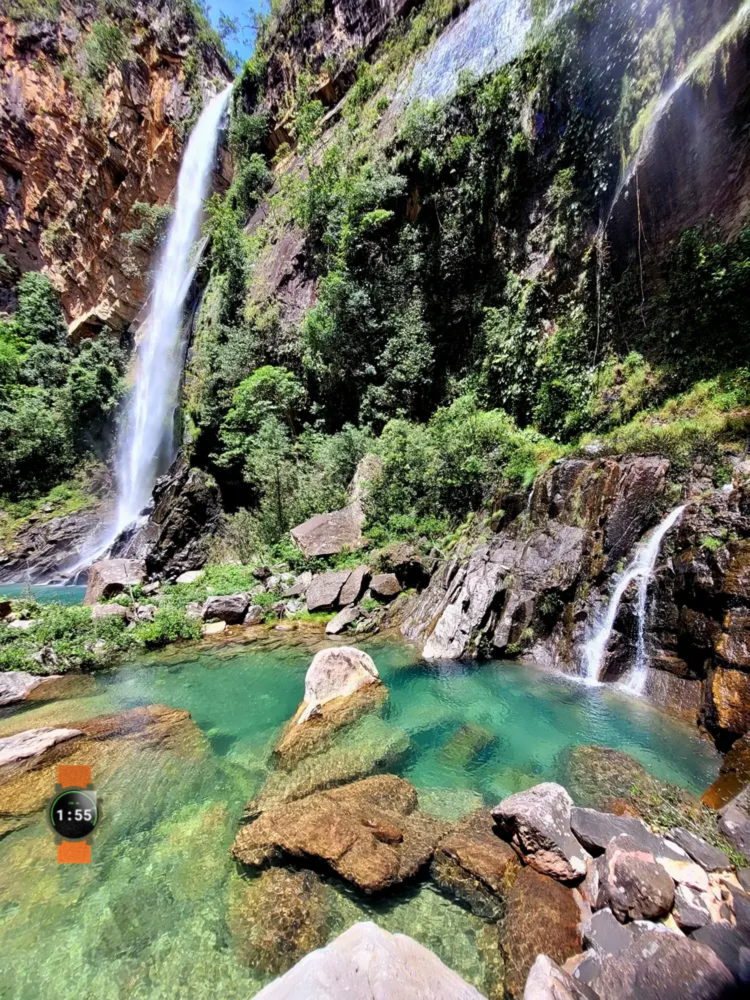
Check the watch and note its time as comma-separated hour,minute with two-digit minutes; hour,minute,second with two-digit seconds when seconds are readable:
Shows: 1,55
